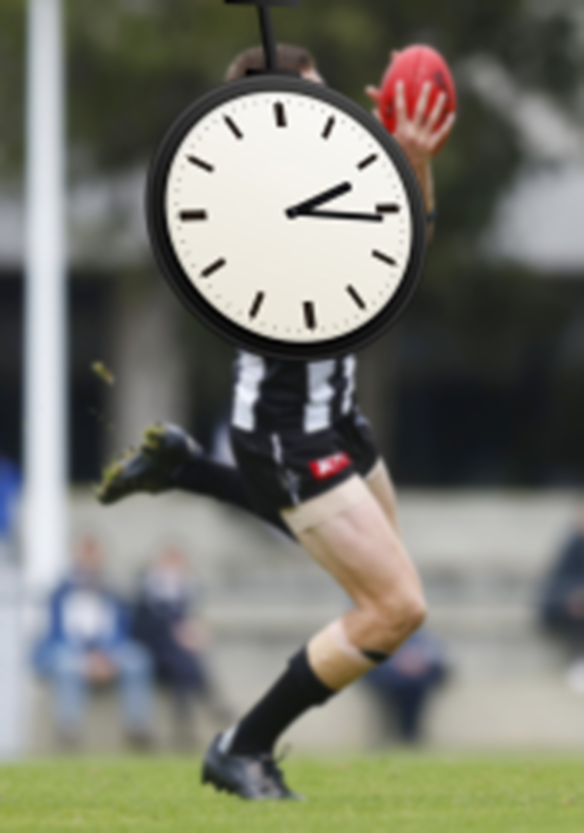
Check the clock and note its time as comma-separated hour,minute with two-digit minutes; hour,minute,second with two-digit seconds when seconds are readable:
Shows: 2,16
